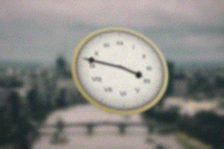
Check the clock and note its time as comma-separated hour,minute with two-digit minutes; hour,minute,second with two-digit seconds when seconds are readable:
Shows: 3,47
